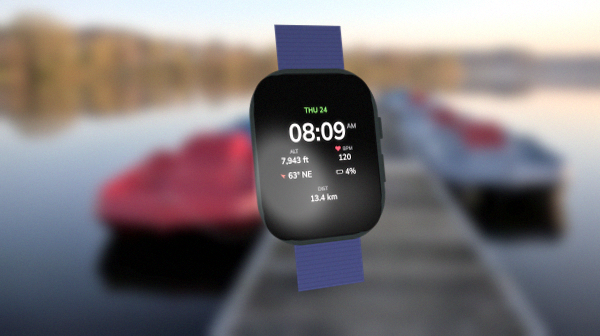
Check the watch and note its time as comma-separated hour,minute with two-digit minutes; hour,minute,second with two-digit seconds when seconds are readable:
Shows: 8,09
